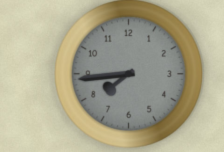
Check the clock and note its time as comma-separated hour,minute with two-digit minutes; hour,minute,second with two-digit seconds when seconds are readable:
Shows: 7,44
